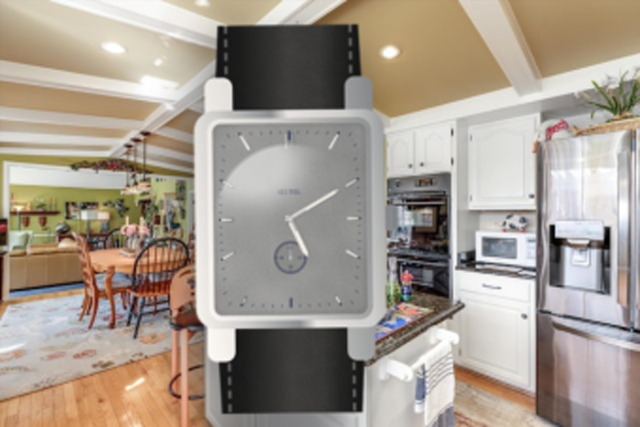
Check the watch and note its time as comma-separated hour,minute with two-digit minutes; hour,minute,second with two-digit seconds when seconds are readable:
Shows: 5,10
